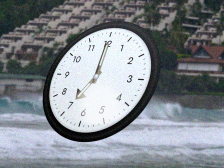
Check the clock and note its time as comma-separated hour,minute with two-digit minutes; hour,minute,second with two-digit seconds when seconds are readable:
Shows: 7,00
